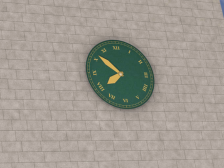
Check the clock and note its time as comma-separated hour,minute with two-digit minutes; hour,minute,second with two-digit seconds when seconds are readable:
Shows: 7,52
